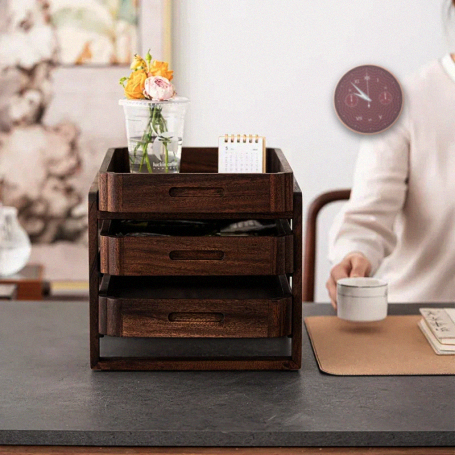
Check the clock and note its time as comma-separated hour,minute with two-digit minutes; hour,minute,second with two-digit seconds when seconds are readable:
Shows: 9,53
